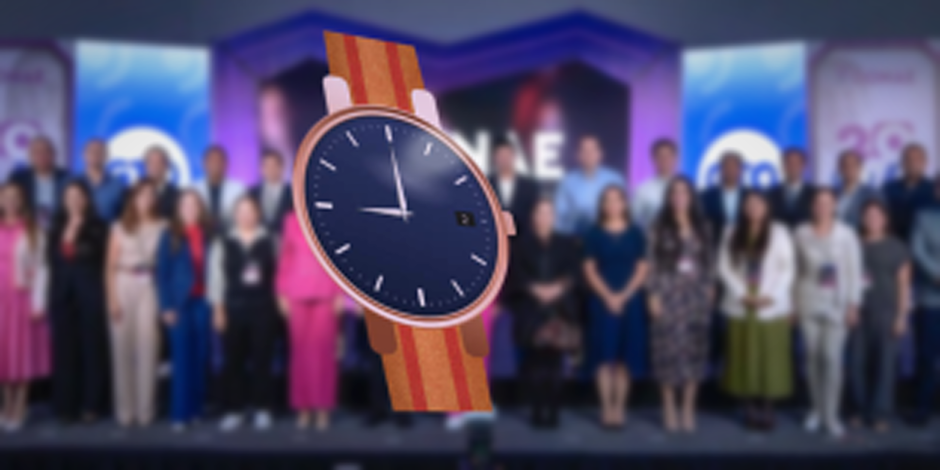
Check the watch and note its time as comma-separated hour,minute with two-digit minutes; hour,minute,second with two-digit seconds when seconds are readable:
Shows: 9,00
